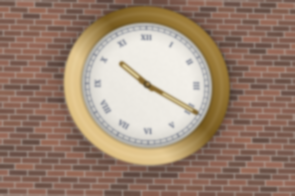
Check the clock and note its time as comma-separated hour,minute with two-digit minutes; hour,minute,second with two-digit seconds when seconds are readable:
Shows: 10,20
